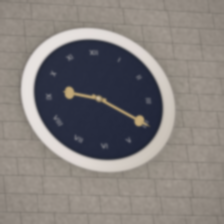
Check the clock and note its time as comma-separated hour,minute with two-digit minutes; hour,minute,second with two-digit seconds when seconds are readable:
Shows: 9,20
